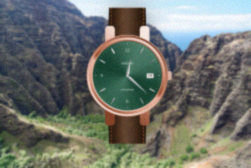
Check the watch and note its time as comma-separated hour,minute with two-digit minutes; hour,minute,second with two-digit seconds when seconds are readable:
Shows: 12,22
